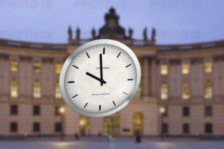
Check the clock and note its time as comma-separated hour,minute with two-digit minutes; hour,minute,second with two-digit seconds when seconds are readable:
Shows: 9,59
